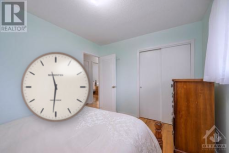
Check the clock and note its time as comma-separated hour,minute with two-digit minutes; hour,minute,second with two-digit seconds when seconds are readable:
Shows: 11,31
